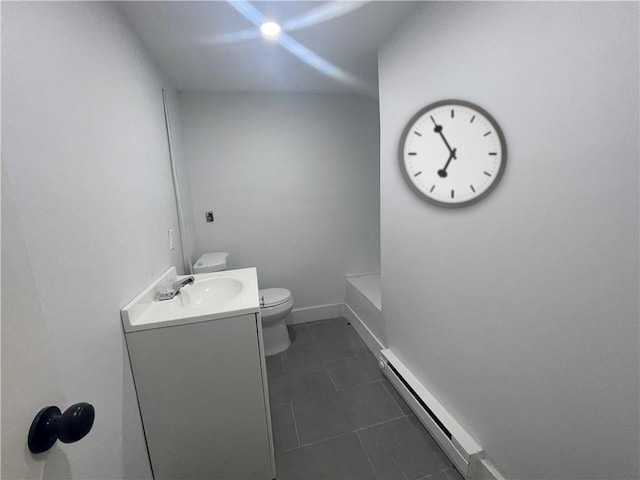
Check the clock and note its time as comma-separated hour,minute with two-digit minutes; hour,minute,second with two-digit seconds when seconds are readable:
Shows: 6,55
